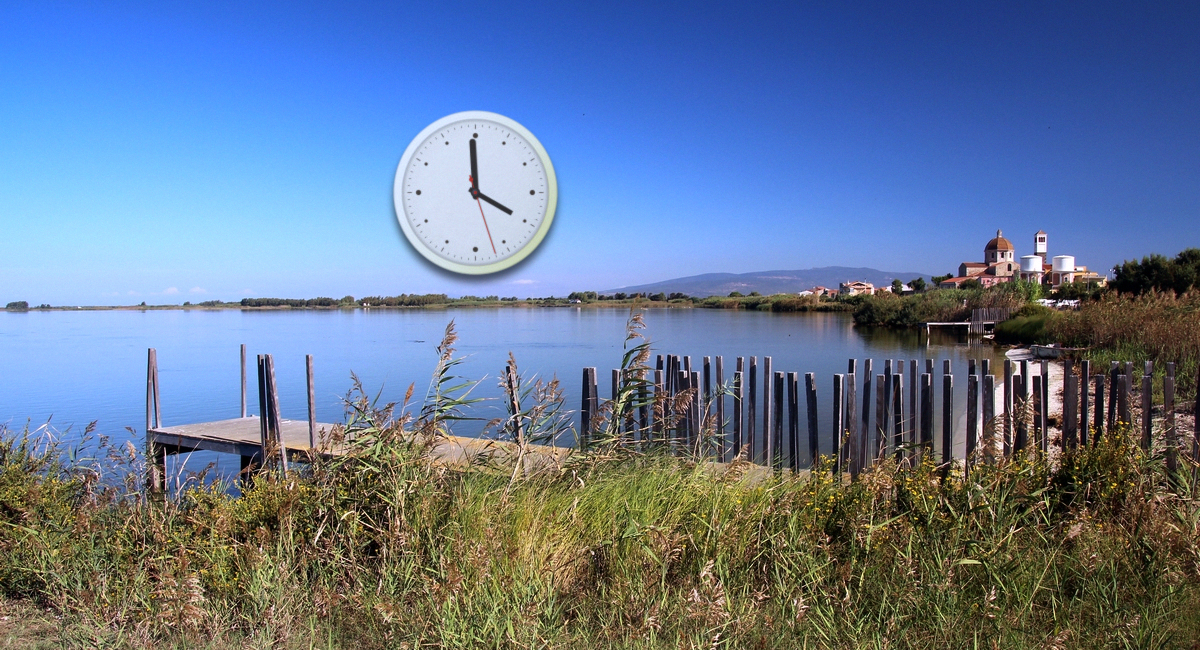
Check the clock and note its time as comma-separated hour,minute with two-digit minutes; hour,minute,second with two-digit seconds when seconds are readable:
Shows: 3,59,27
